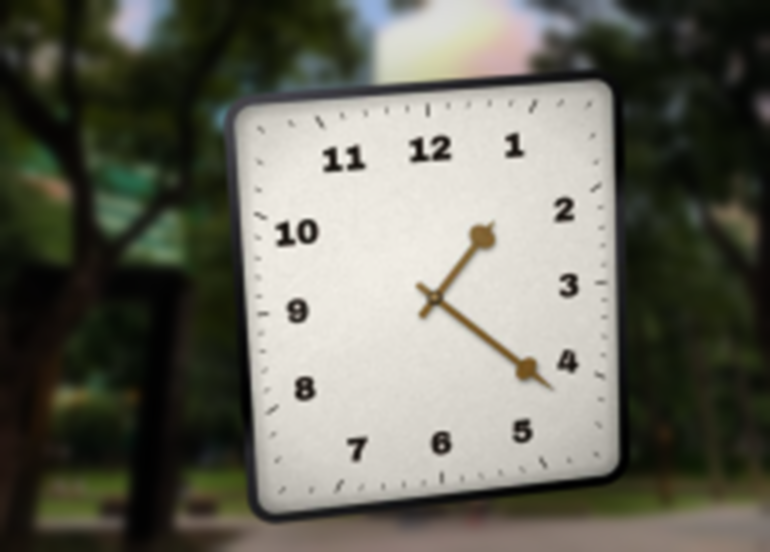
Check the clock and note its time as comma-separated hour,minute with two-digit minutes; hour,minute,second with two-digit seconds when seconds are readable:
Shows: 1,22
